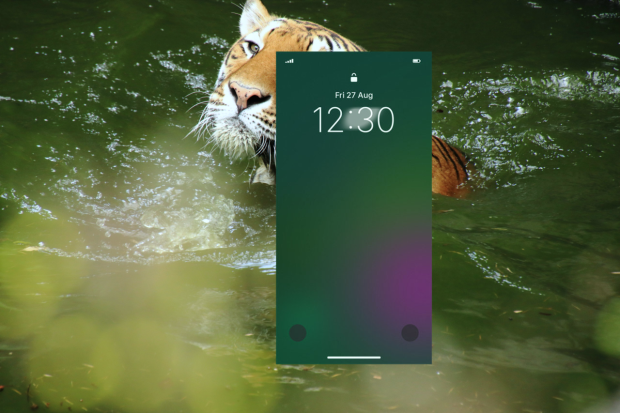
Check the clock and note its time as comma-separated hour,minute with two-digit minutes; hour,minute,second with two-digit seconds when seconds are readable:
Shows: 12,30
